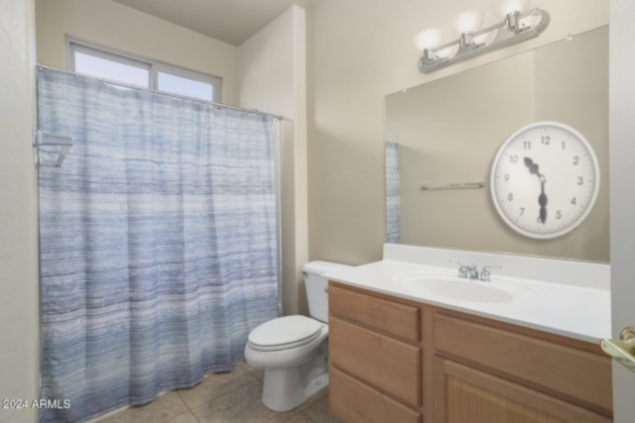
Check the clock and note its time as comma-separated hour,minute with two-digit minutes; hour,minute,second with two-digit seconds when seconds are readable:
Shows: 10,29
